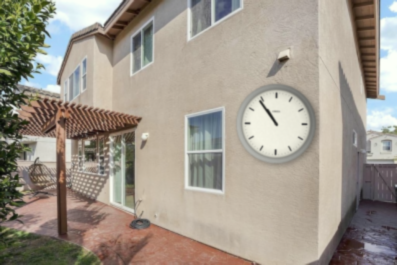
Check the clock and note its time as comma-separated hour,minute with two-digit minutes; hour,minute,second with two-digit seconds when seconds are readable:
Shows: 10,54
